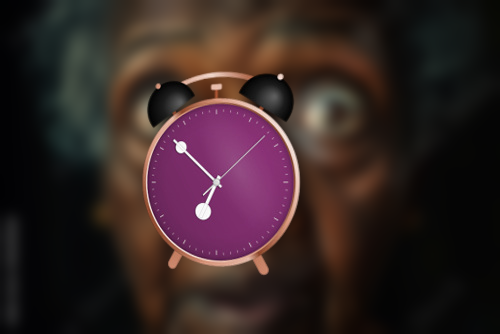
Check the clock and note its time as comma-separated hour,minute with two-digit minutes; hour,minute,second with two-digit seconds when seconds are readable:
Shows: 6,52,08
